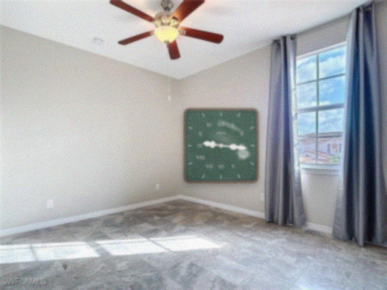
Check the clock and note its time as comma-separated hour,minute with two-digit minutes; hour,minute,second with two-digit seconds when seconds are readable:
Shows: 9,16
